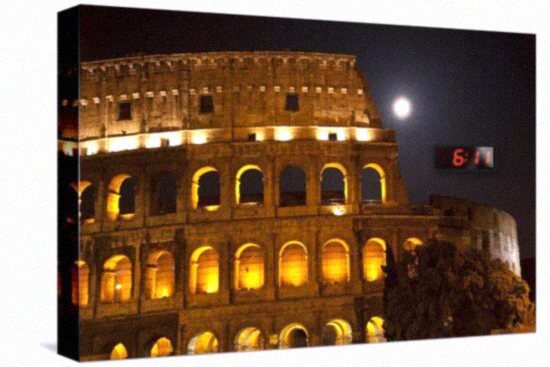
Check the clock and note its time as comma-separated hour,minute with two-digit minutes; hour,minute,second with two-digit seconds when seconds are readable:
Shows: 6,11
